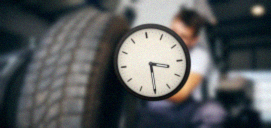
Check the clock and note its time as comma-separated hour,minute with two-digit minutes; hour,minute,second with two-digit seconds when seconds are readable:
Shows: 3,30
